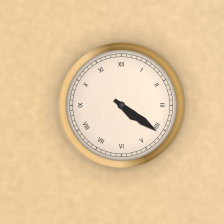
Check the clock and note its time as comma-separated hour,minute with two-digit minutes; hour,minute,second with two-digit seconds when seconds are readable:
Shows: 4,21
